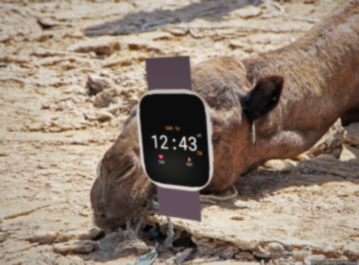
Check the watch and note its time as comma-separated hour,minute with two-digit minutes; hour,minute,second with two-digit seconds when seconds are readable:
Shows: 12,43
